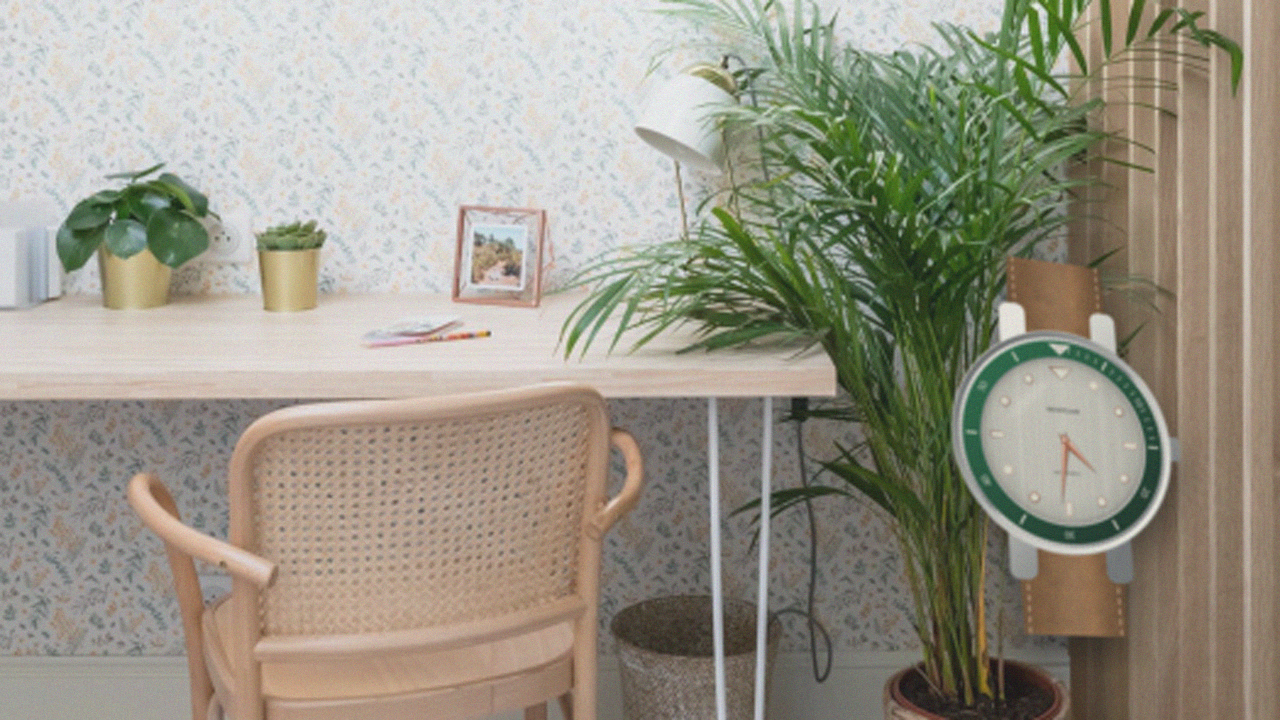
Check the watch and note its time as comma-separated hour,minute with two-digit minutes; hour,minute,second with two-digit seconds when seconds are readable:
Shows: 4,31
